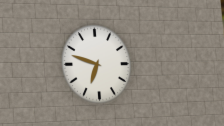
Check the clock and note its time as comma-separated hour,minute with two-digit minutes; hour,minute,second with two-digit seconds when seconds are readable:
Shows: 6,48
